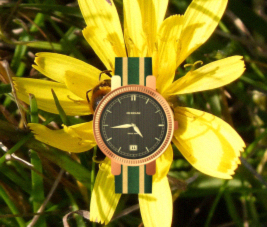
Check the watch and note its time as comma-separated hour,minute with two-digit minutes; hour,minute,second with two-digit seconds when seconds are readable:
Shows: 4,44
